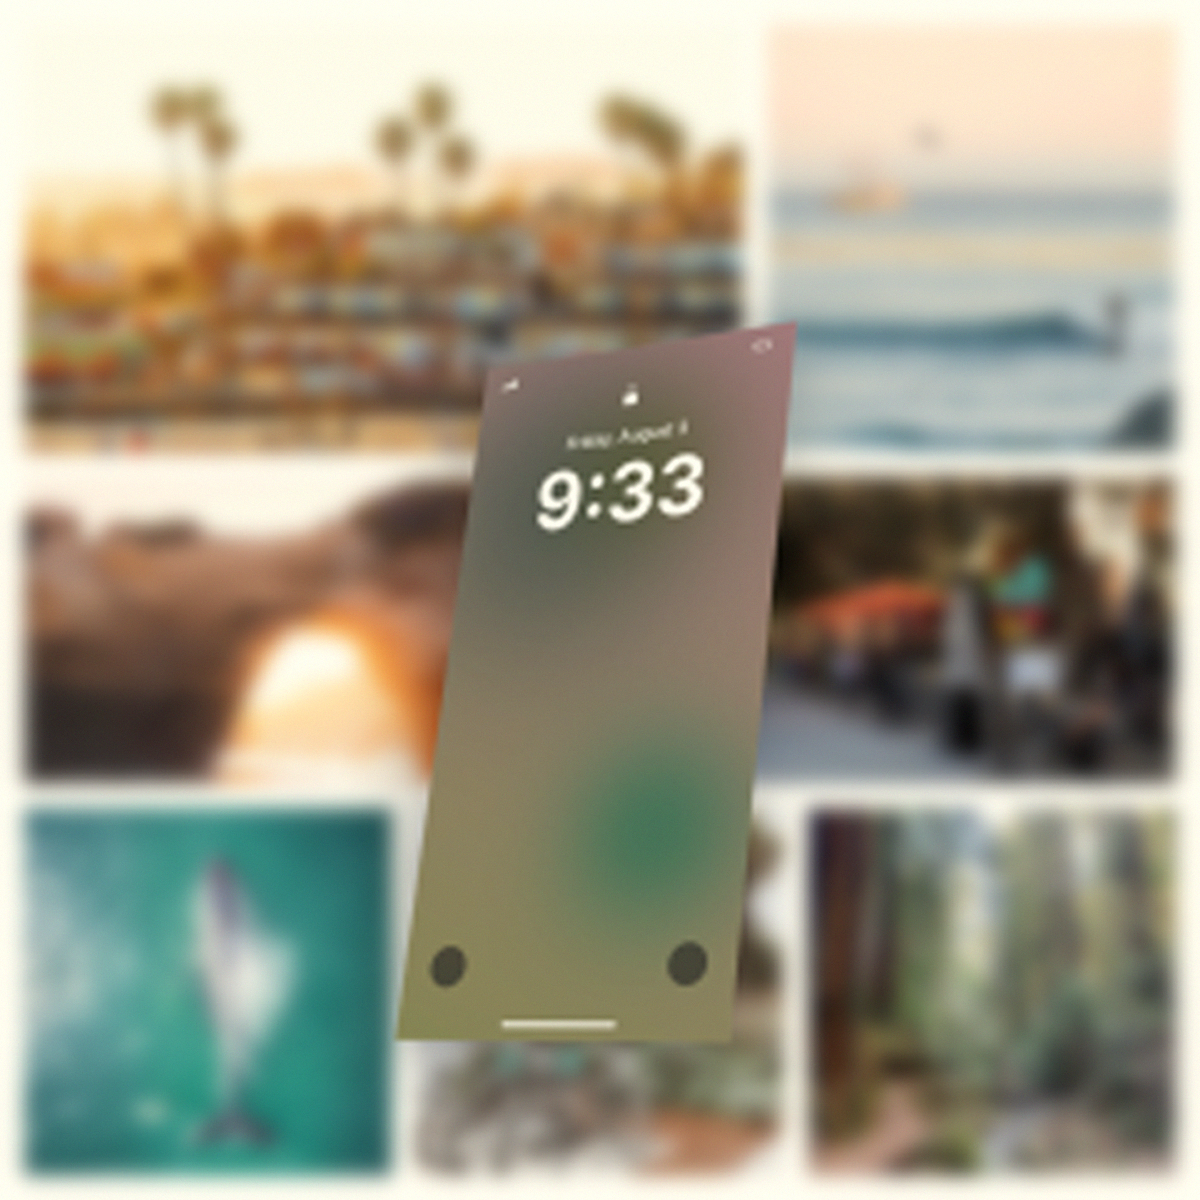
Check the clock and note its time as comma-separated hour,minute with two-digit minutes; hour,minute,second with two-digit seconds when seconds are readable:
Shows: 9,33
